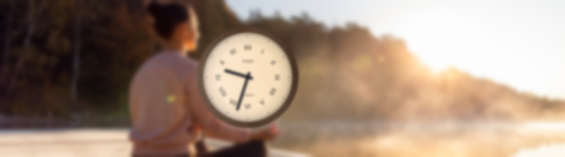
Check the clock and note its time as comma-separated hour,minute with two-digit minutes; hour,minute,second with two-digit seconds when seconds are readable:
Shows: 9,33
